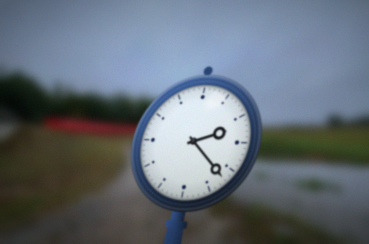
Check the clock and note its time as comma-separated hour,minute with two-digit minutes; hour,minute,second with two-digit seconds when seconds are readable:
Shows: 2,22
